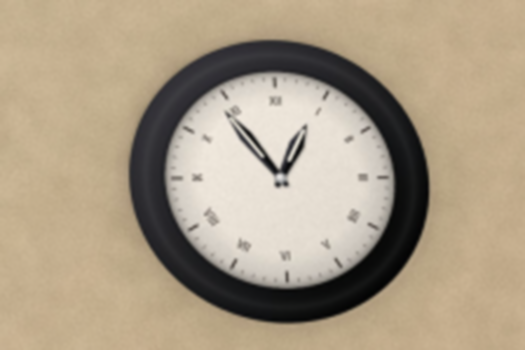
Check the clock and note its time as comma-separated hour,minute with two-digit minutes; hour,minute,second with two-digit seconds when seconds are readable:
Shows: 12,54
